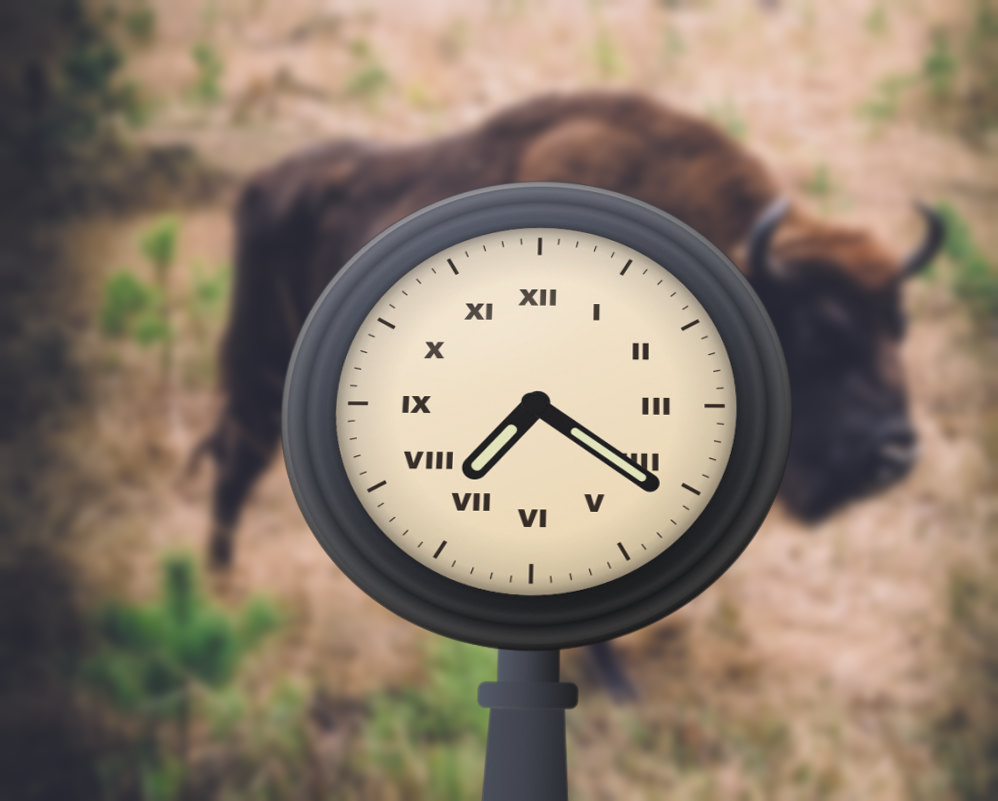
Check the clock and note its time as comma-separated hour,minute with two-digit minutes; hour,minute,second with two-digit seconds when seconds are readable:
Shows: 7,21
